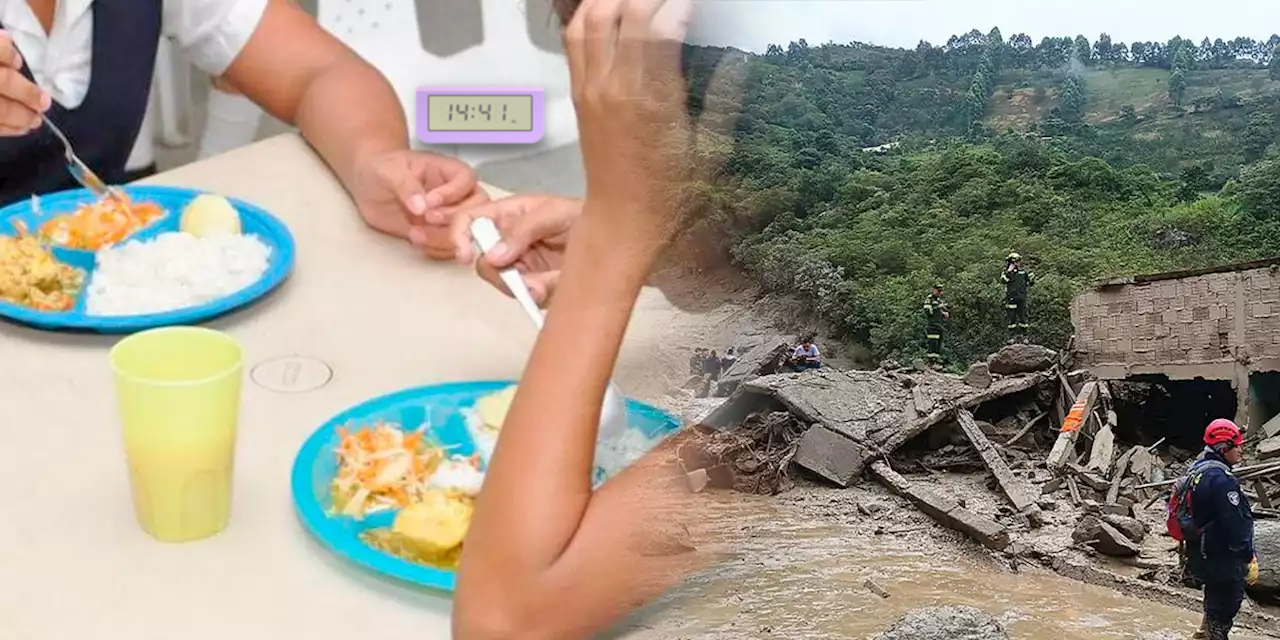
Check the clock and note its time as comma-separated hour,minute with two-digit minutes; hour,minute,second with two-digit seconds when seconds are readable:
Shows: 14,41
